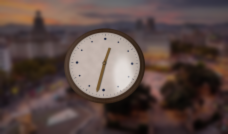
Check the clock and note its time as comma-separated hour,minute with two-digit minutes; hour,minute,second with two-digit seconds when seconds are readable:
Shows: 12,32
